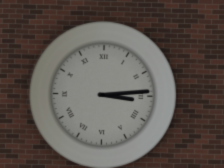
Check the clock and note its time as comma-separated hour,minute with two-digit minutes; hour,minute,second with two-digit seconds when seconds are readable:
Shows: 3,14
